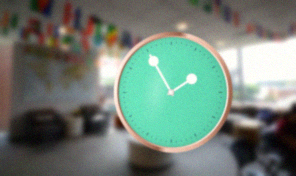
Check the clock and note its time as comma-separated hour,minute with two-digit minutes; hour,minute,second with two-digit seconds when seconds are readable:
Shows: 1,55
